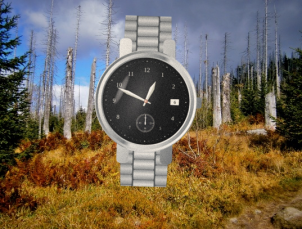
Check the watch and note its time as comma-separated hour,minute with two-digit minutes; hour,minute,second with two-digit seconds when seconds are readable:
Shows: 12,49
